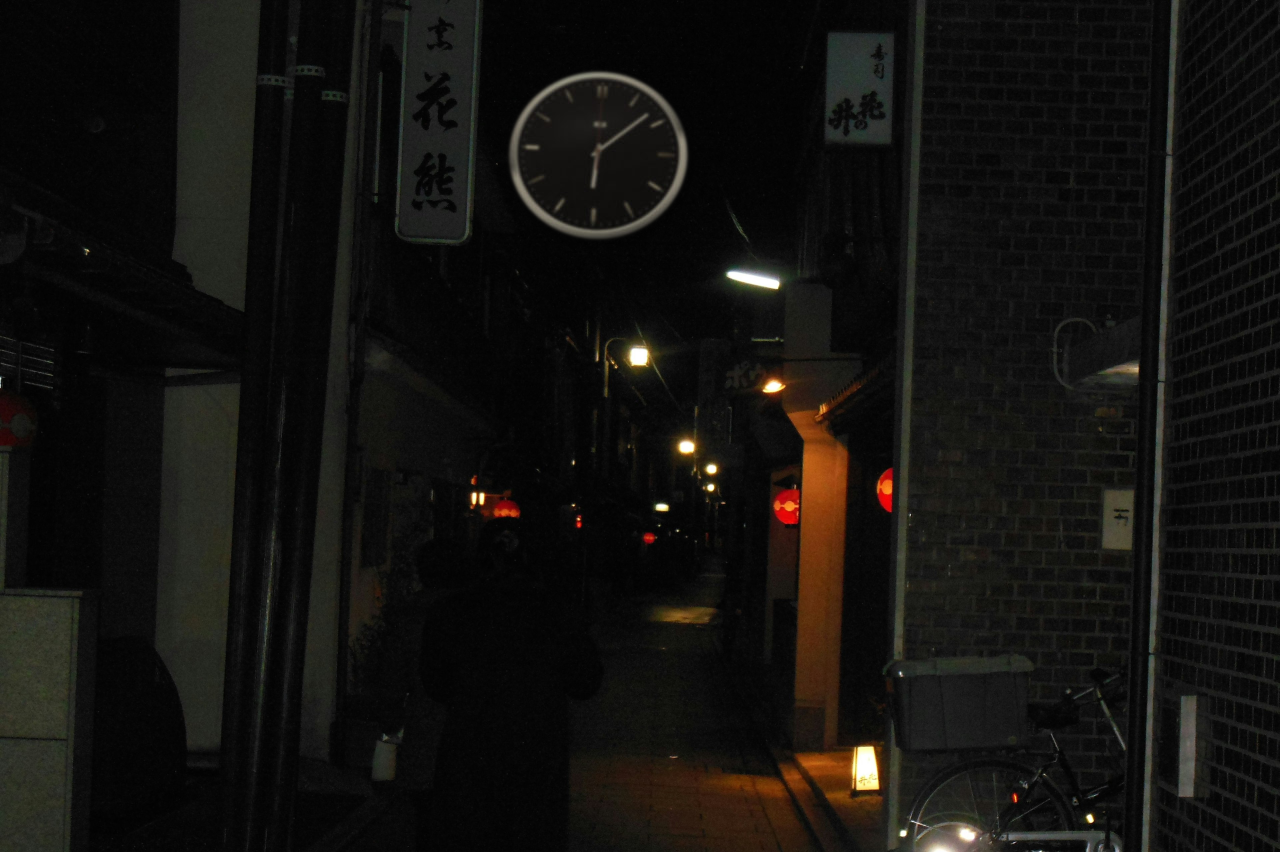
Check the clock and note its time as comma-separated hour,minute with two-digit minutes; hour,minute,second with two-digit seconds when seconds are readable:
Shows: 6,08,00
